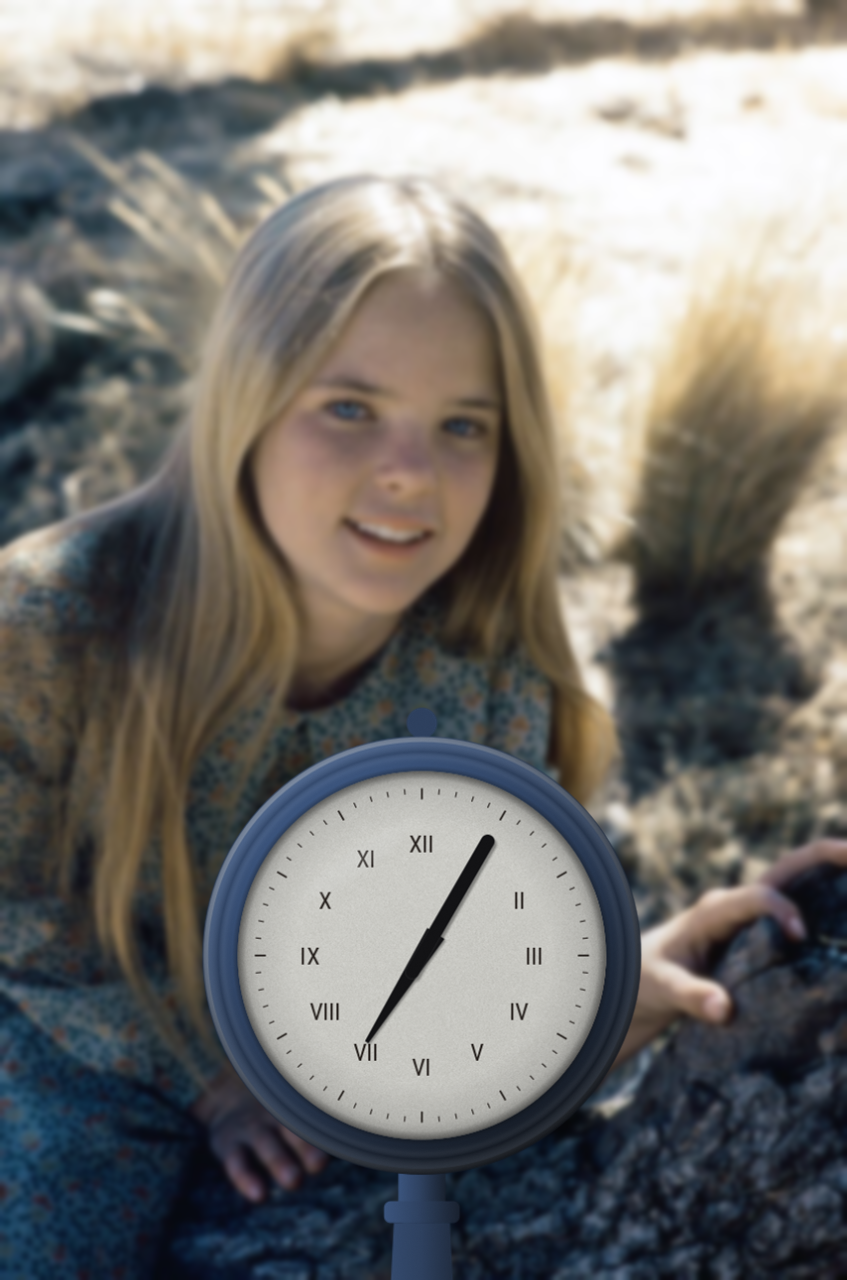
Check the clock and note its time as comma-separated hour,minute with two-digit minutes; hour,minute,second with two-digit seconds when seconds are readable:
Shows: 7,05
